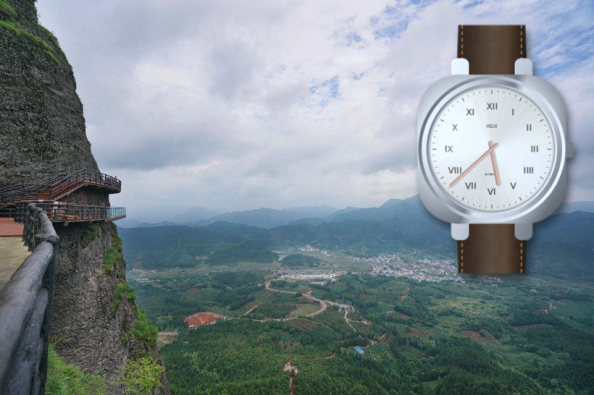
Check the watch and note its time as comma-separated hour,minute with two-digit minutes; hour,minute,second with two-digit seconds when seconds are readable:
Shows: 5,38
